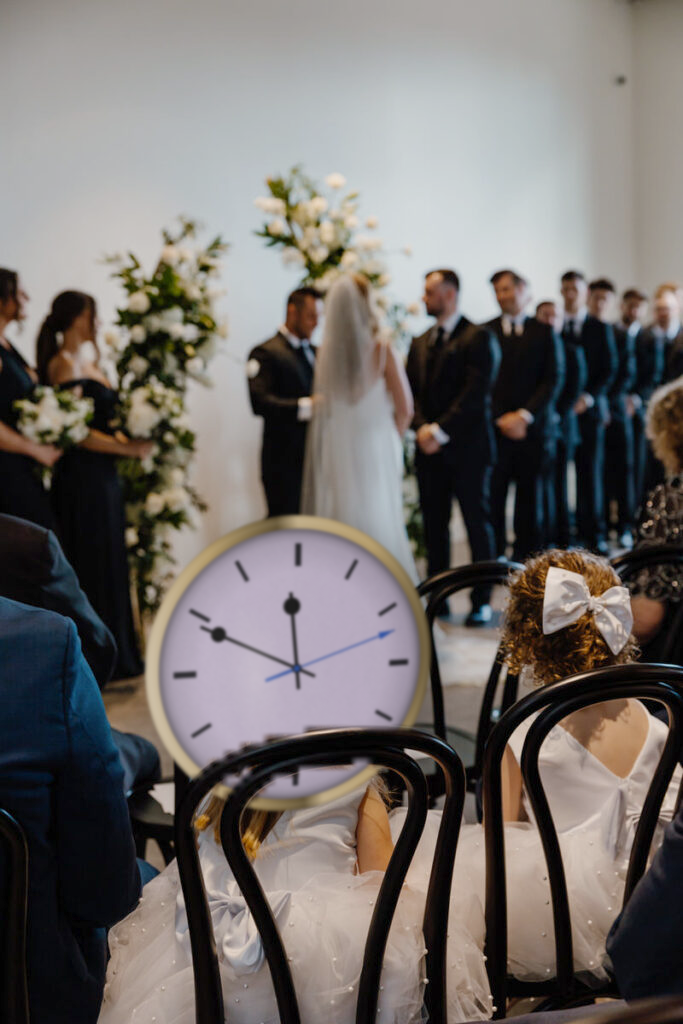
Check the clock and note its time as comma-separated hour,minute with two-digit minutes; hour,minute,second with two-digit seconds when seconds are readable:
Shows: 11,49,12
